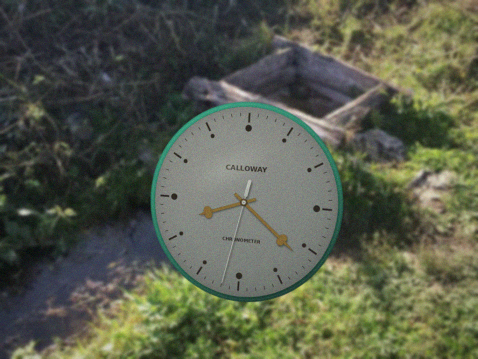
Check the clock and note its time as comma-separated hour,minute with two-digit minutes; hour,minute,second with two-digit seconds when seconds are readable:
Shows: 8,21,32
